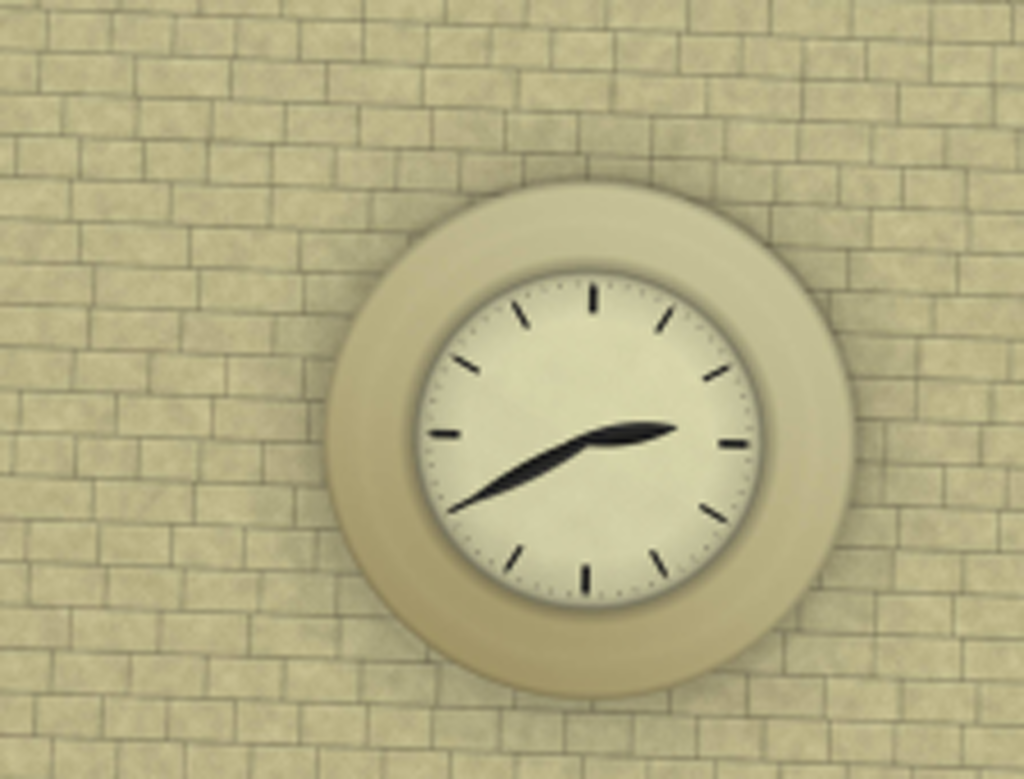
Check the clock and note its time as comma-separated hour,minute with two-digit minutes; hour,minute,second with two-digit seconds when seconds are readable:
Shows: 2,40
